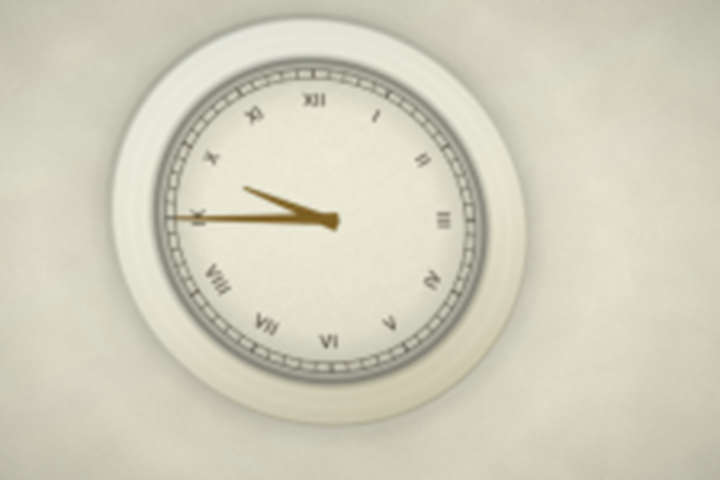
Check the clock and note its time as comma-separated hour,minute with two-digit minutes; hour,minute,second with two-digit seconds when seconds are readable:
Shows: 9,45
